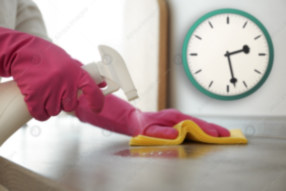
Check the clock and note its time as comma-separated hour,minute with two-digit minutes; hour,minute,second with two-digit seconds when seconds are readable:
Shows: 2,28
